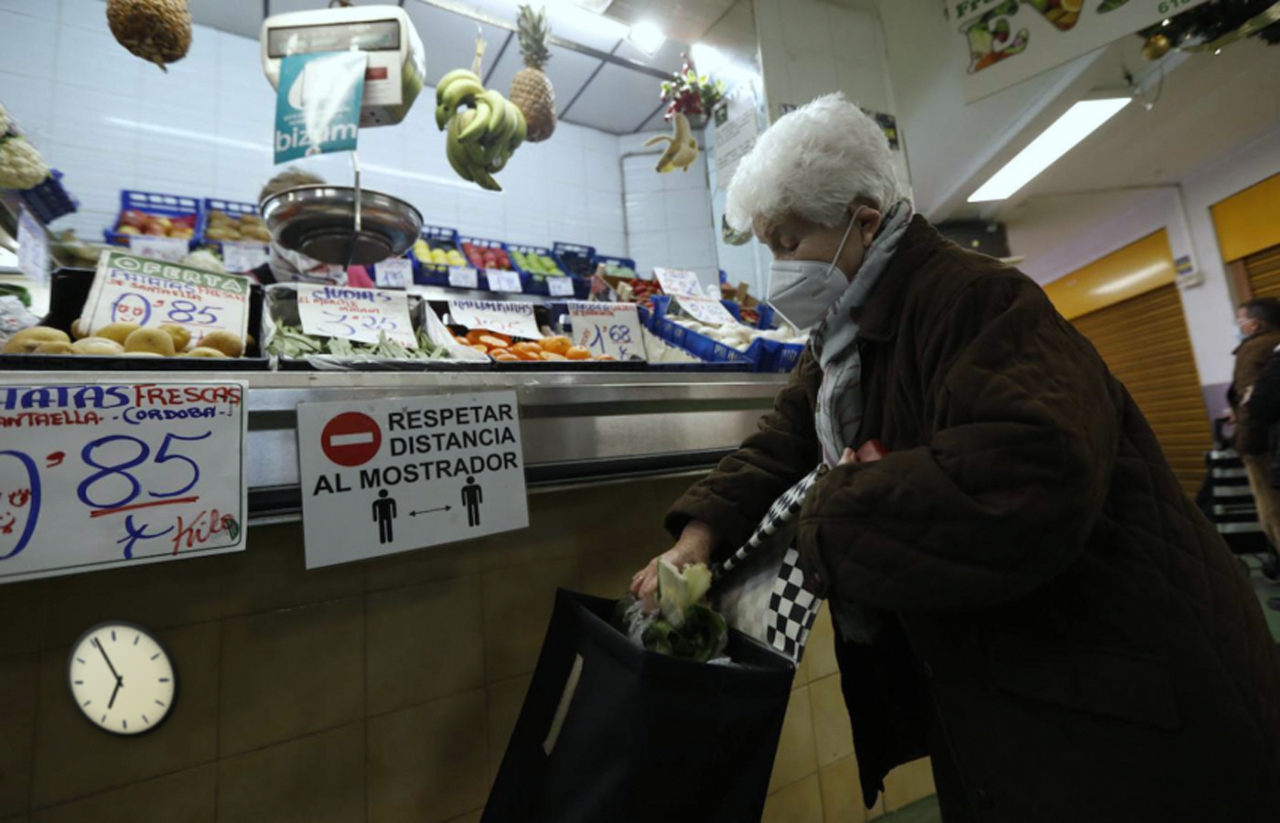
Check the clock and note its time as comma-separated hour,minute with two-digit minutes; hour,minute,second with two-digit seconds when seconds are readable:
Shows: 6,56
